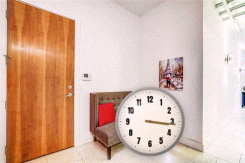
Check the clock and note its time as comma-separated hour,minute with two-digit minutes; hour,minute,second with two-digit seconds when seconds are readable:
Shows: 3,16
